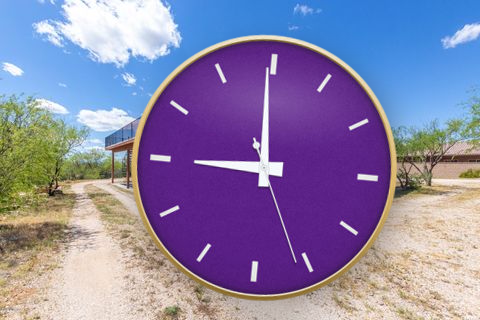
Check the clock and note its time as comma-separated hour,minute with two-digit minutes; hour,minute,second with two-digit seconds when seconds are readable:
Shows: 8,59,26
